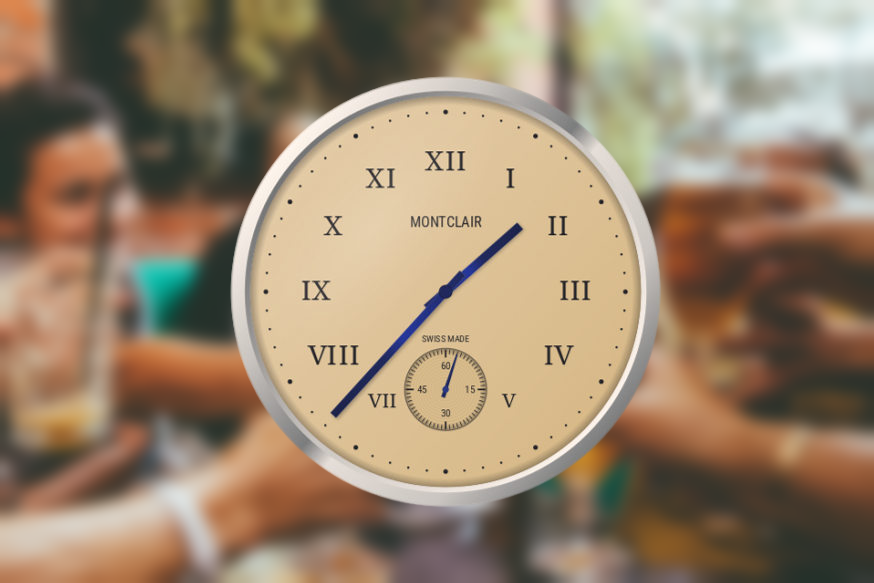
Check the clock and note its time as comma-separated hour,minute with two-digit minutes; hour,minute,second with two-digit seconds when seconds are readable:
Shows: 1,37,03
